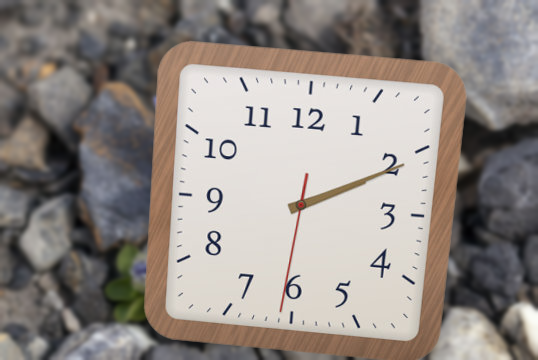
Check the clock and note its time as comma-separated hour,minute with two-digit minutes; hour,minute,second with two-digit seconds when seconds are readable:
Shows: 2,10,31
